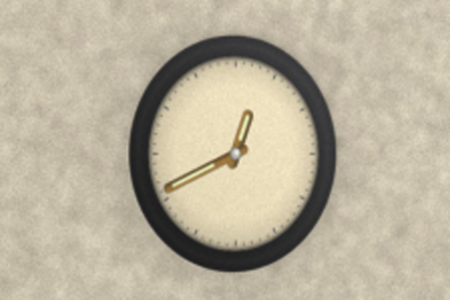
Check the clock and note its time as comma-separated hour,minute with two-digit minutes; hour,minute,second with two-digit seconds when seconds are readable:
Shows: 12,41
